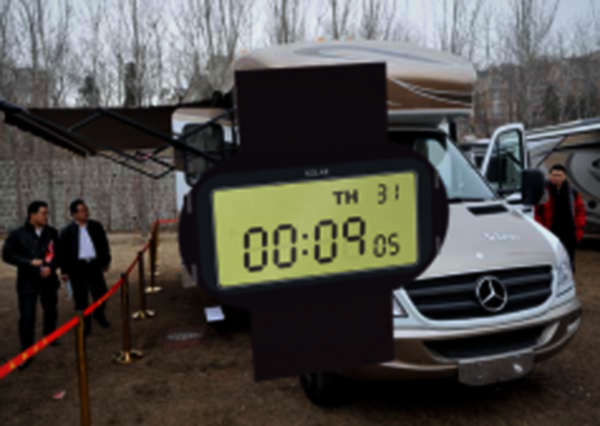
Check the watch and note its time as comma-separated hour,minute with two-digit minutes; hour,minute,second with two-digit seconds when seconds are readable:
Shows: 0,09,05
